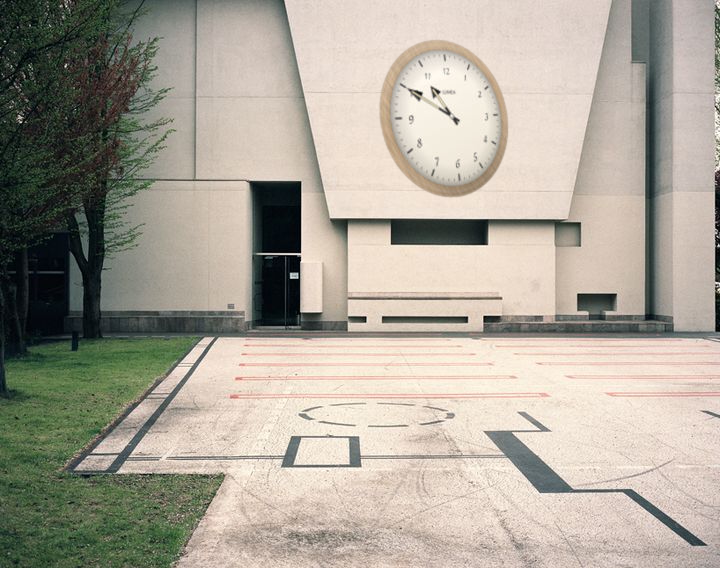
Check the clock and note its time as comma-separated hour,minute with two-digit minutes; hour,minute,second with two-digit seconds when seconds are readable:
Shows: 10,50
